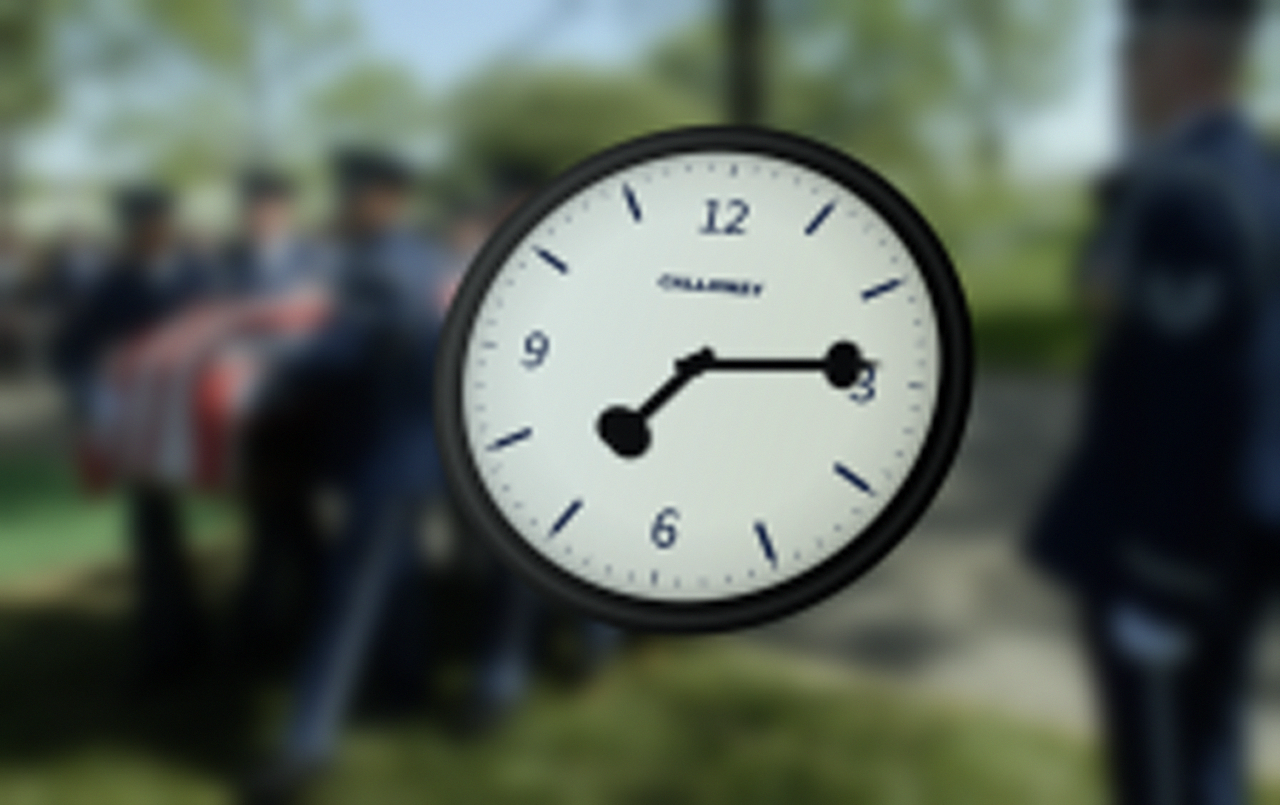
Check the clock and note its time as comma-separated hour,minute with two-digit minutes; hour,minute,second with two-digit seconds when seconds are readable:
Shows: 7,14
